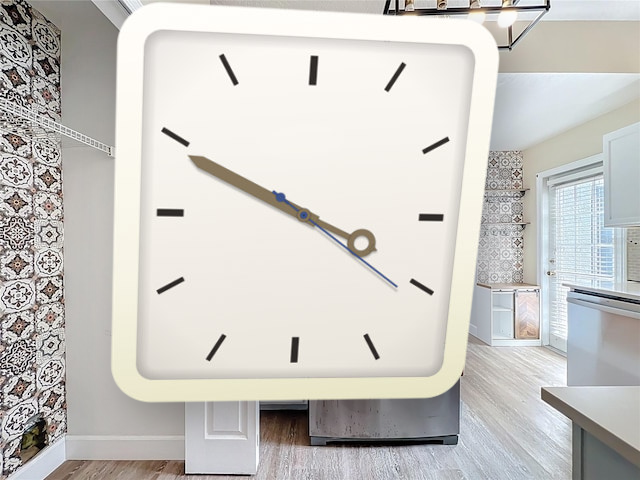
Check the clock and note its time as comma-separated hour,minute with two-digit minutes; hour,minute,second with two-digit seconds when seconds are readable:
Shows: 3,49,21
